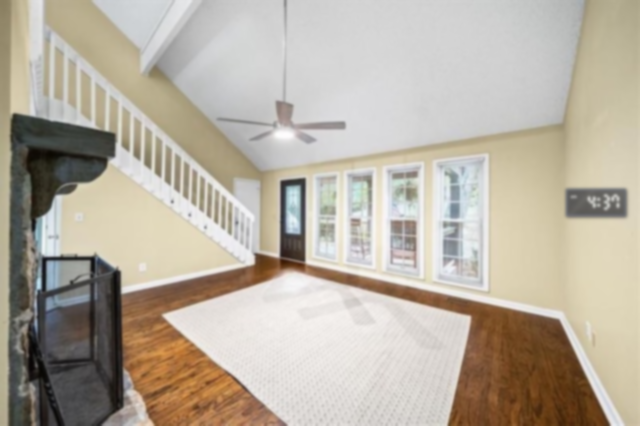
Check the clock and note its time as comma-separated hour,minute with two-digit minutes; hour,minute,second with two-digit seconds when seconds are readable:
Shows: 4,37
